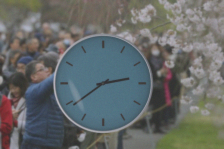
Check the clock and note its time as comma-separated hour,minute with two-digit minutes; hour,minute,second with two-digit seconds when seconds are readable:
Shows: 2,39
